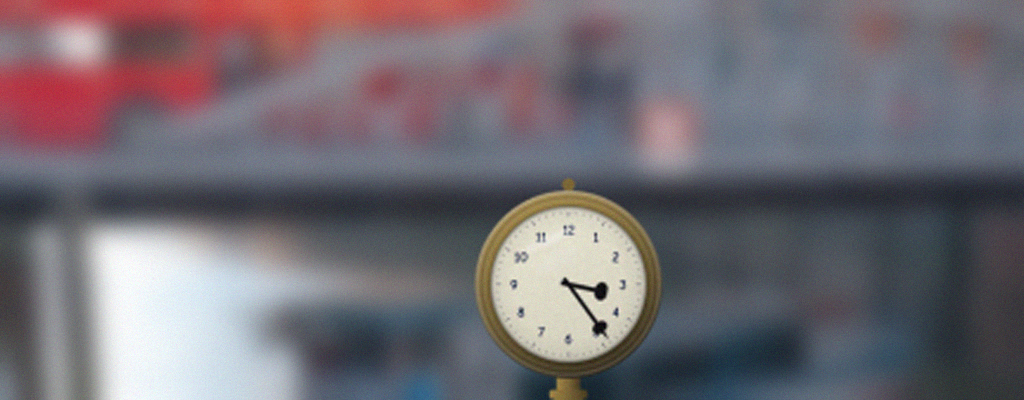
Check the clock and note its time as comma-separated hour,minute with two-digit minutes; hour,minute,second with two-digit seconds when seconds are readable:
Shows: 3,24
